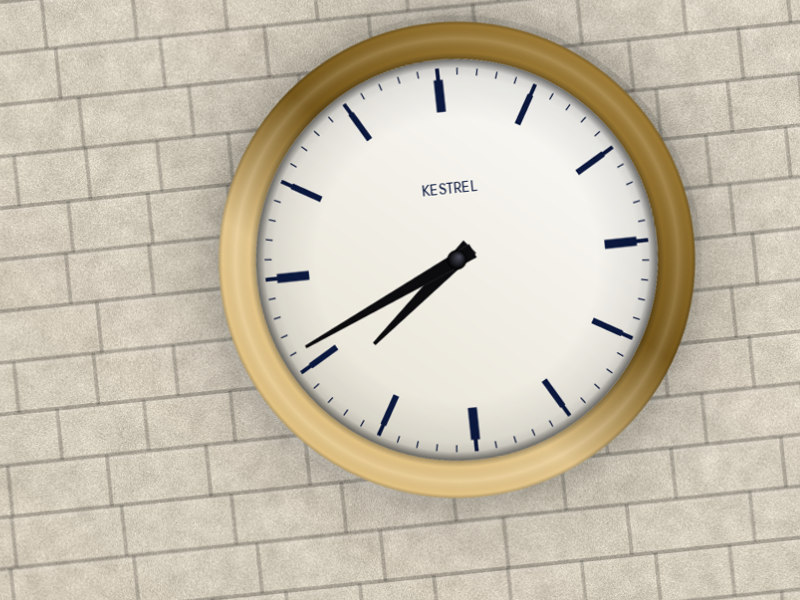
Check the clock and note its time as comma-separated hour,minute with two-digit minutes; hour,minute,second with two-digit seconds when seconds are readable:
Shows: 7,41
